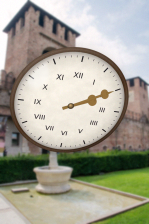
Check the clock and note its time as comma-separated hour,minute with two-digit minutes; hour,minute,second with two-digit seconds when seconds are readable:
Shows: 2,10
